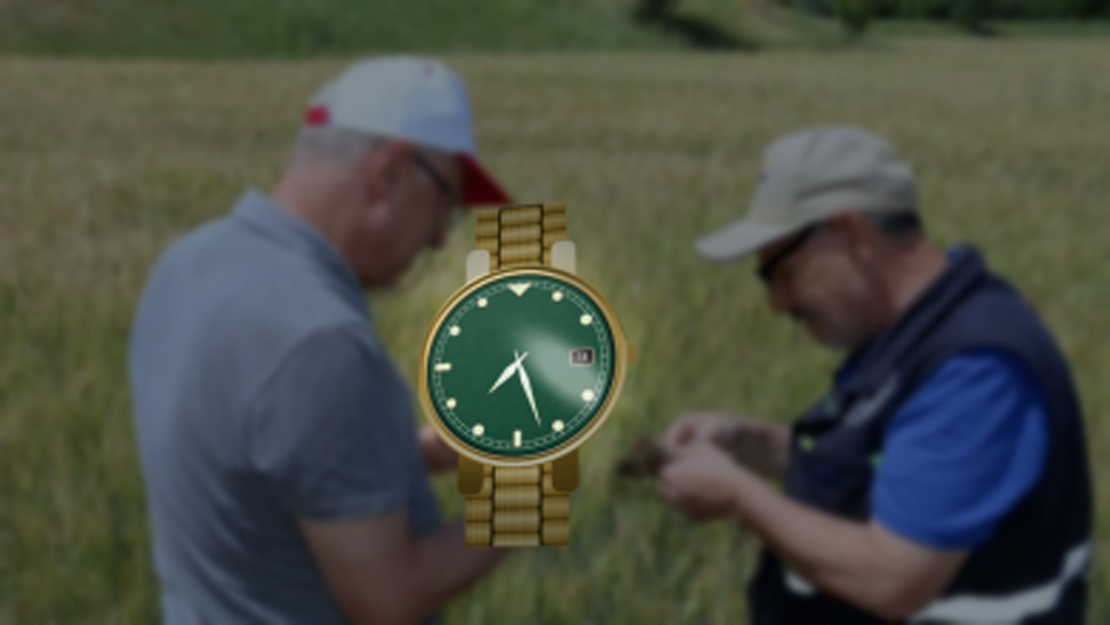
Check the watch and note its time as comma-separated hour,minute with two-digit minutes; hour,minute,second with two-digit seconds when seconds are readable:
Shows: 7,27
